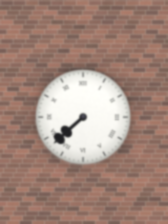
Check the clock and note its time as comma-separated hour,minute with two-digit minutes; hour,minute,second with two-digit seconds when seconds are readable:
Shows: 7,38
